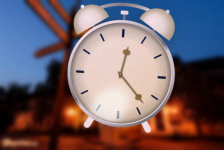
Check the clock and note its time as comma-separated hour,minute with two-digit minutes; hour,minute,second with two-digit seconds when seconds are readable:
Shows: 12,23
